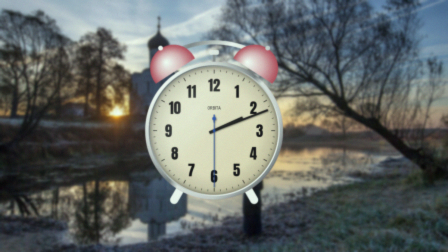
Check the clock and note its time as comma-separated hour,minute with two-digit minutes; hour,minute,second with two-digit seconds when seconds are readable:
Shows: 2,11,30
